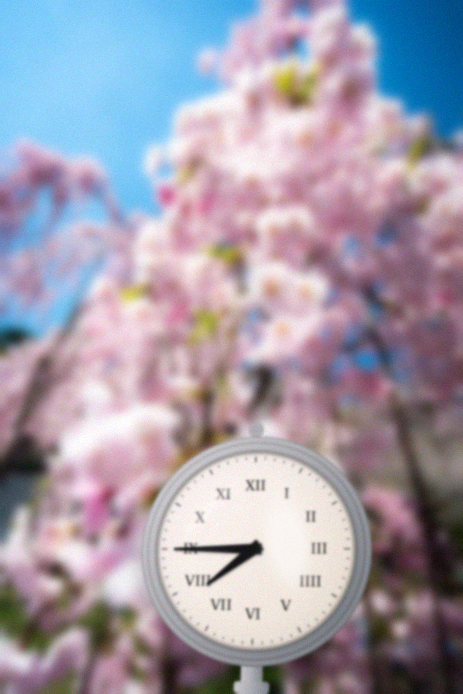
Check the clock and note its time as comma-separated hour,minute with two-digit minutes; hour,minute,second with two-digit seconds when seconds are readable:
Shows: 7,45
